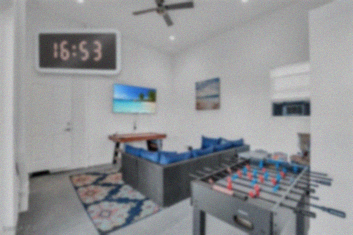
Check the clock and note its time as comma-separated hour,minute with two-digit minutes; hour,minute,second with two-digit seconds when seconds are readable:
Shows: 16,53
